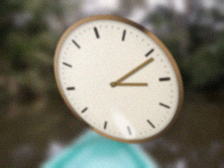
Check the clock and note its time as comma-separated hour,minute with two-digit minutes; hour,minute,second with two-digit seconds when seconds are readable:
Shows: 3,11
